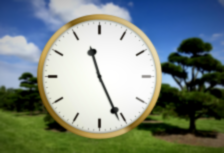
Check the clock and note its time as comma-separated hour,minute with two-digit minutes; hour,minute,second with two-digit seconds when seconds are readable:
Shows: 11,26
